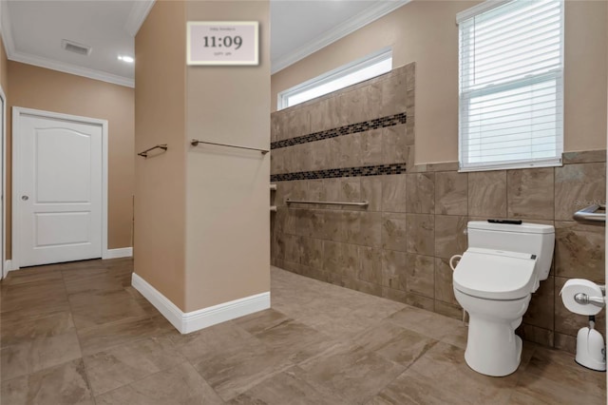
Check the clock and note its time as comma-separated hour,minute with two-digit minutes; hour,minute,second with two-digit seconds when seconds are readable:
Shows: 11,09
